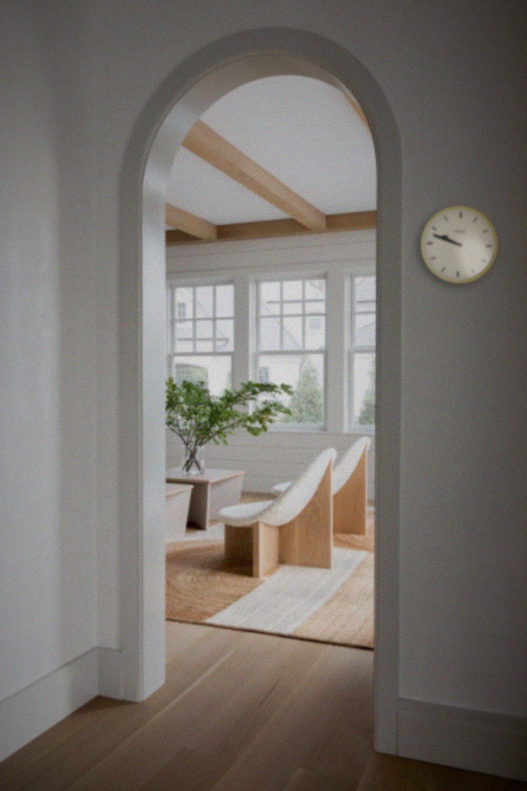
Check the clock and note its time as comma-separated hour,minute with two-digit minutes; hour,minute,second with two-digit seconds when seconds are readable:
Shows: 9,48
